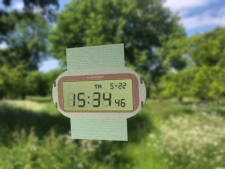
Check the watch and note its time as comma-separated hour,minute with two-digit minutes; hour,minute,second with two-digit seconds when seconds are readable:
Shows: 15,34,46
